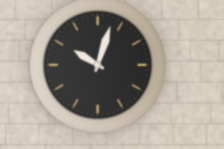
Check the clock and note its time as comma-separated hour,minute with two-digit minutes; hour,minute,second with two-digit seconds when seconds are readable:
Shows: 10,03
